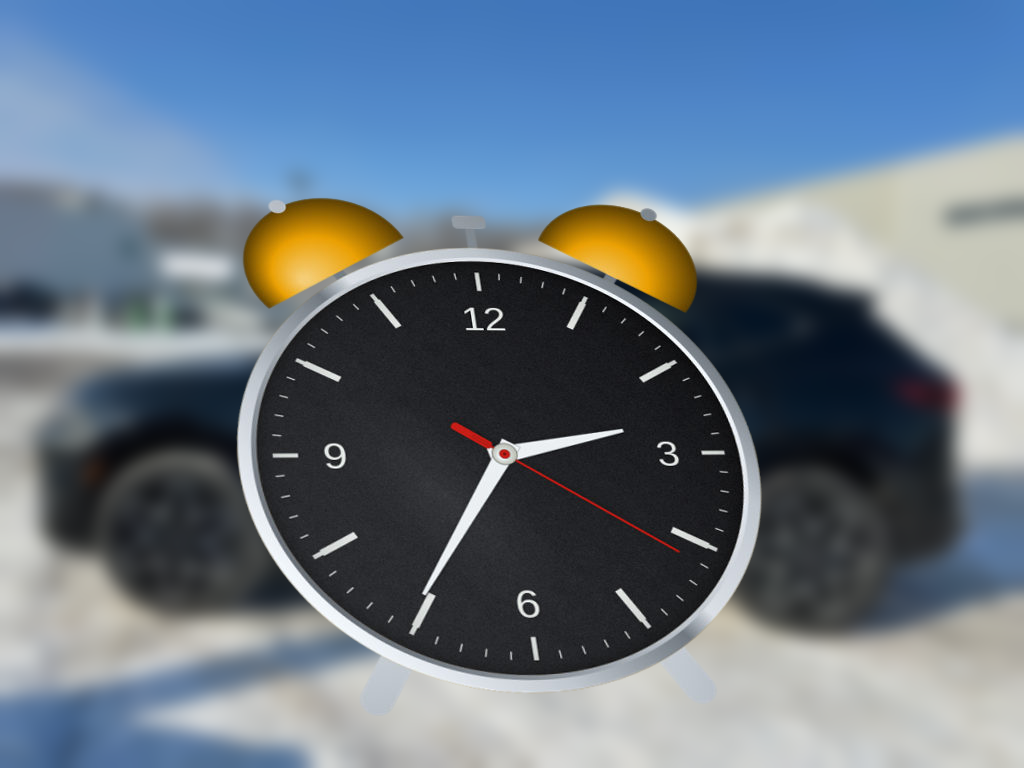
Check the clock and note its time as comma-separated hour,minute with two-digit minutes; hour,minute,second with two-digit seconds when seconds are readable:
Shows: 2,35,21
